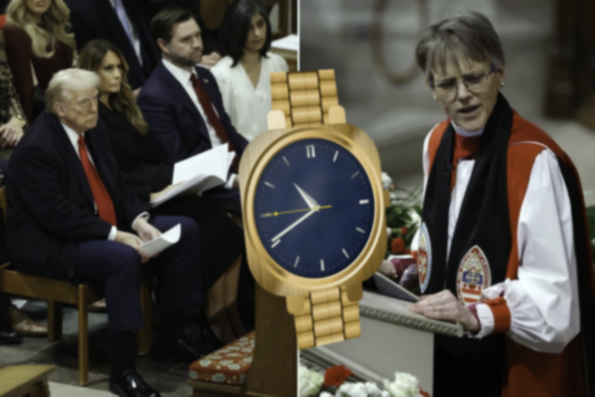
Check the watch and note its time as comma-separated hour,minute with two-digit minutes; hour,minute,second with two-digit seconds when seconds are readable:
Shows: 10,40,45
